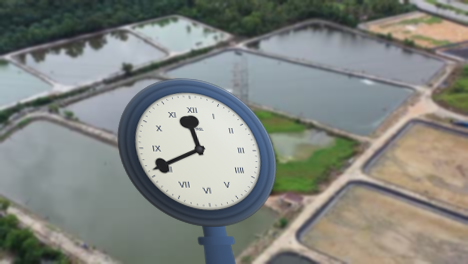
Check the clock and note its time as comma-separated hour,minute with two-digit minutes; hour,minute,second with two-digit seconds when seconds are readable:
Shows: 11,41
